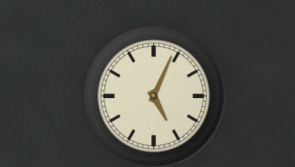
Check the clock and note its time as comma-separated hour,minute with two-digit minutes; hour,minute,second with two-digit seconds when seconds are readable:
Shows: 5,04
